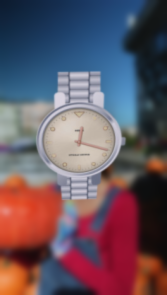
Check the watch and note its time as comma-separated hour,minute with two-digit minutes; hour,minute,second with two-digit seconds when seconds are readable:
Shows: 12,18
